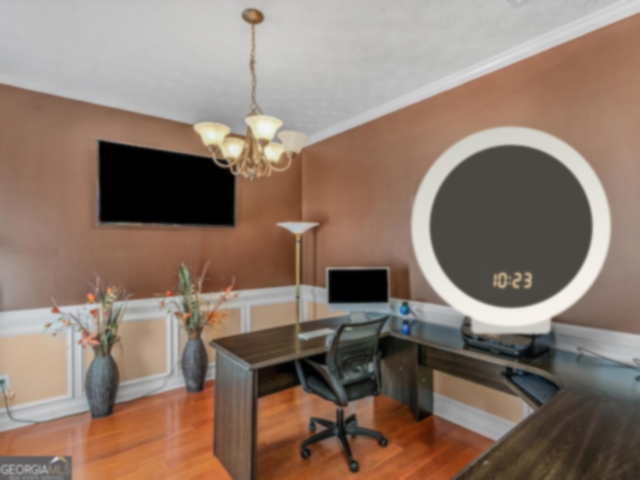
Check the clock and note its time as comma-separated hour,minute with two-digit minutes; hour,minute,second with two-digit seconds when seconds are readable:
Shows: 10,23
